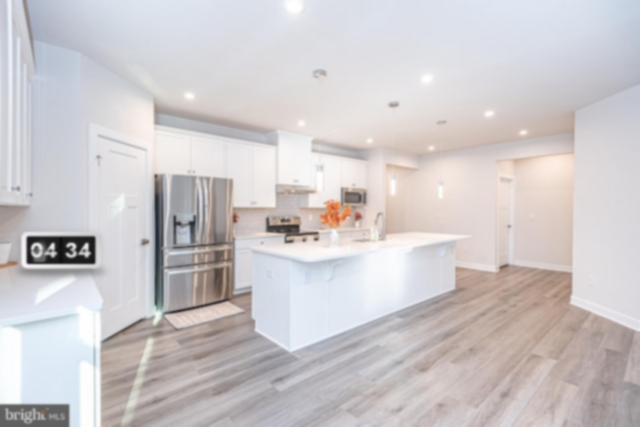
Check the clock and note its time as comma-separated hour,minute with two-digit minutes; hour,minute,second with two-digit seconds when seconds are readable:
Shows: 4,34
